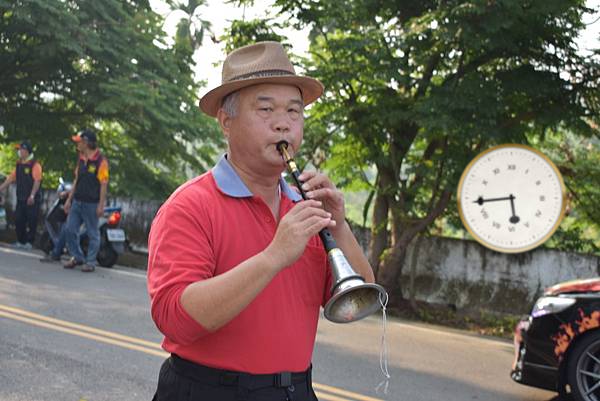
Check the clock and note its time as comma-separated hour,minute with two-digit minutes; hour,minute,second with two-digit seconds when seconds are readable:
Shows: 5,44
